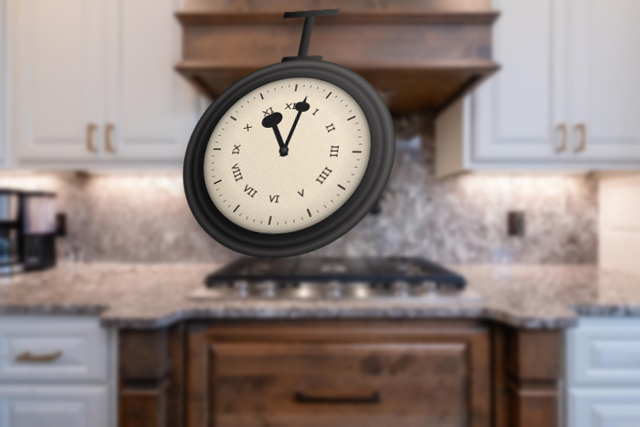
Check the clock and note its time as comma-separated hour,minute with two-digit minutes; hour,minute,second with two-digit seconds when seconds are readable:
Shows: 11,02
